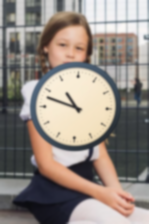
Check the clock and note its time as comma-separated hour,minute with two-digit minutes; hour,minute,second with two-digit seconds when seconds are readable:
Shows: 10,48
